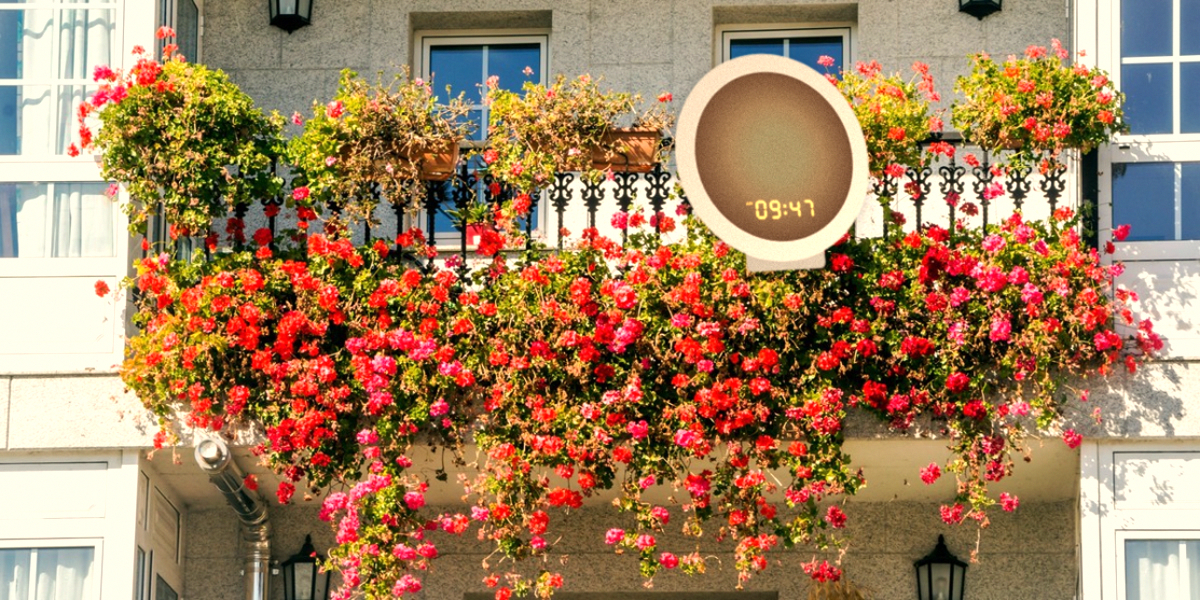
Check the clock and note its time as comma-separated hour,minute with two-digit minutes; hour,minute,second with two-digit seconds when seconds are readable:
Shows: 9,47
